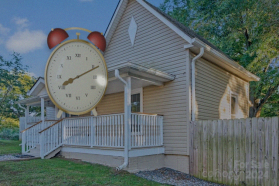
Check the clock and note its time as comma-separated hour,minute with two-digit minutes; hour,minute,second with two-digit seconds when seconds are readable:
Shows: 8,11
